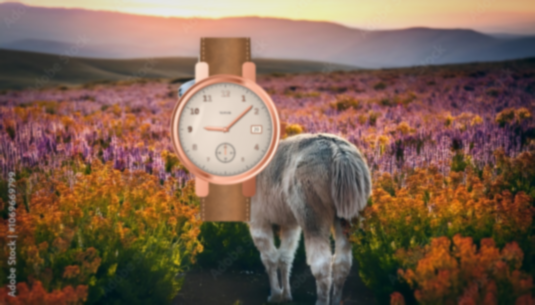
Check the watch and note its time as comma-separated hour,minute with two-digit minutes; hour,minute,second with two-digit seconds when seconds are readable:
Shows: 9,08
